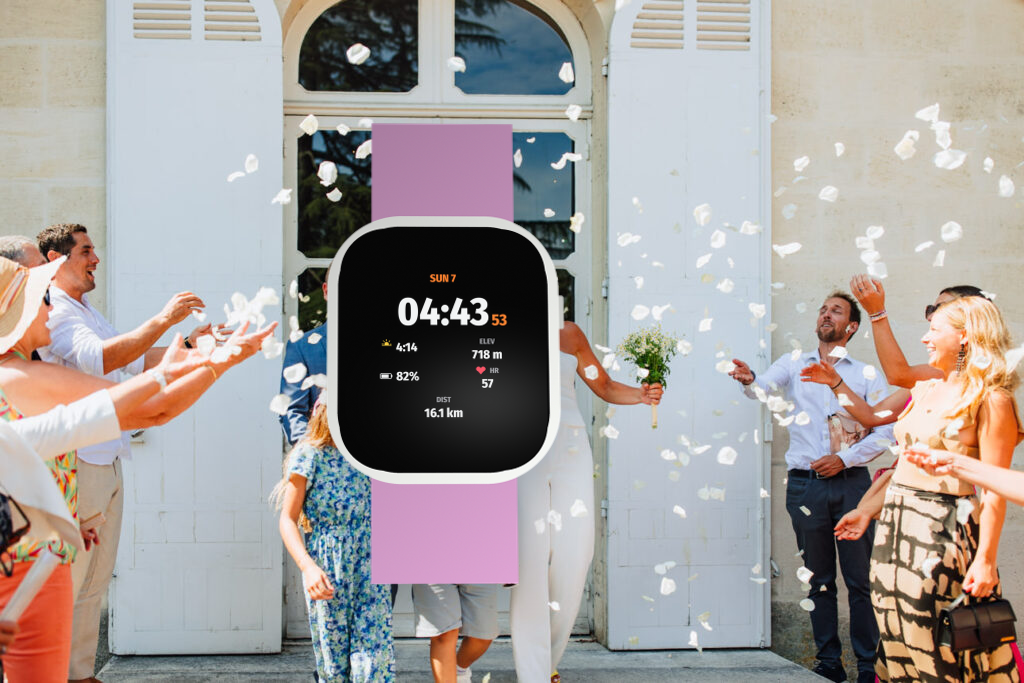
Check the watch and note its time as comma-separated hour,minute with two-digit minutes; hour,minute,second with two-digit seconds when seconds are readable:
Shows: 4,43,53
